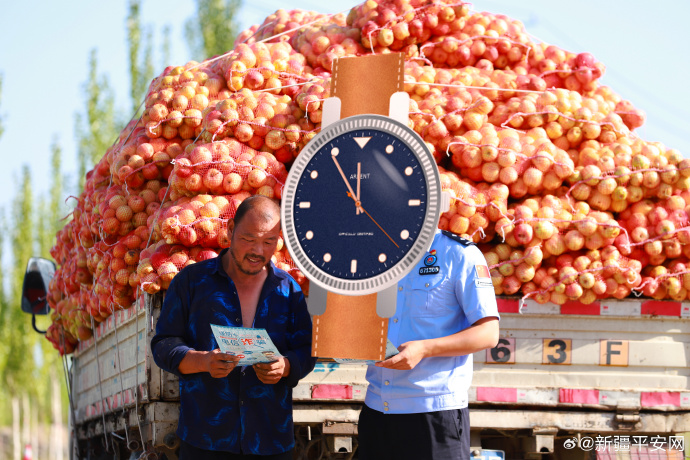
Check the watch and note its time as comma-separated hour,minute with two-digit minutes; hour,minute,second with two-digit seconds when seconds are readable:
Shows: 11,54,22
